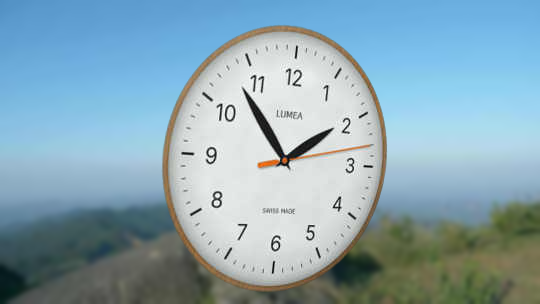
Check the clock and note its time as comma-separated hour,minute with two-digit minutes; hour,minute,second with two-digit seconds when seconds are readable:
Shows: 1,53,13
